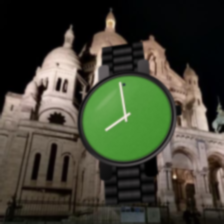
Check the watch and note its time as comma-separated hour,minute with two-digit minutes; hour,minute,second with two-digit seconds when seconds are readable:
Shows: 7,59
